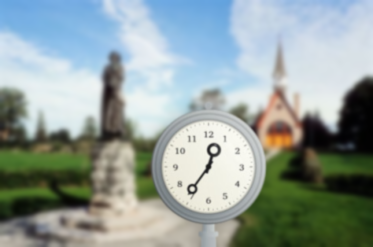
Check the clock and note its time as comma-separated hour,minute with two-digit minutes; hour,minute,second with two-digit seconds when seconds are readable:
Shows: 12,36
